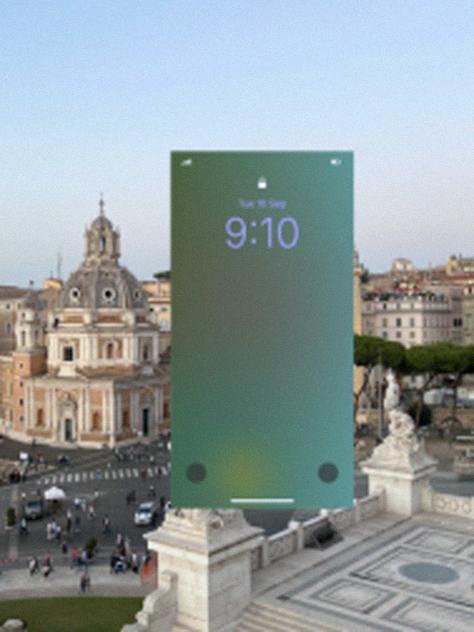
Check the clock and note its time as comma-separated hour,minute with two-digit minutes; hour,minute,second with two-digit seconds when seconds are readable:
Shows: 9,10
